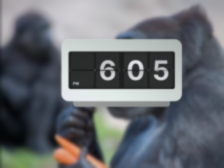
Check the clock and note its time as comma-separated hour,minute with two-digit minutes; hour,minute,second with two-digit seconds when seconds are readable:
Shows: 6,05
